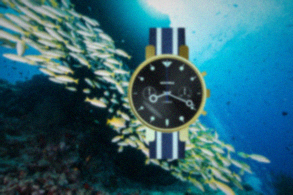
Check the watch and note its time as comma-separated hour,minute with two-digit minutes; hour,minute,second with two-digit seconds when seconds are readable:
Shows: 8,19
